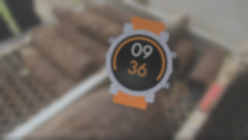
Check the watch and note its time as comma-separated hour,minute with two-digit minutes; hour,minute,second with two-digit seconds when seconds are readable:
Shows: 9,36
